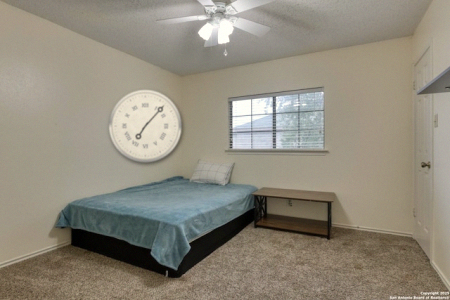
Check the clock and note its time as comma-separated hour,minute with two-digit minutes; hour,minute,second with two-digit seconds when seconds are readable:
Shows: 7,07
